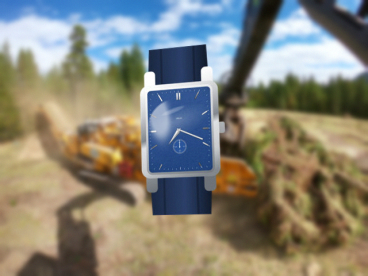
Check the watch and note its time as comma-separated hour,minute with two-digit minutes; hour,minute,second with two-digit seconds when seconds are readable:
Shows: 7,19
